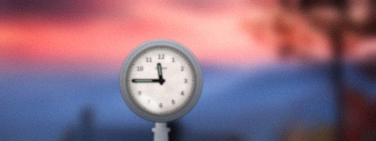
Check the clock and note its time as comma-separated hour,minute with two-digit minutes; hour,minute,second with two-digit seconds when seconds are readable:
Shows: 11,45
